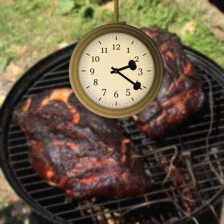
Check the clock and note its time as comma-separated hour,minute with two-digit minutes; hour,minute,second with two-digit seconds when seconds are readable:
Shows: 2,21
